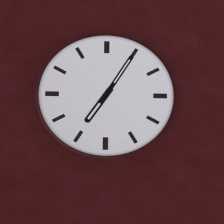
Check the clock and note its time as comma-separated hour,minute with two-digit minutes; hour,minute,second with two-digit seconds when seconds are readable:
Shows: 7,05
